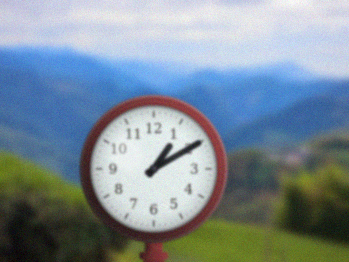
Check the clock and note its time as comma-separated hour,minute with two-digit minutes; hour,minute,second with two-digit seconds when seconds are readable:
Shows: 1,10
